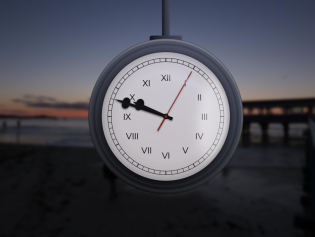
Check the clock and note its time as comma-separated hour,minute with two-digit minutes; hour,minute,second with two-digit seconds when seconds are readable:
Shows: 9,48,05
